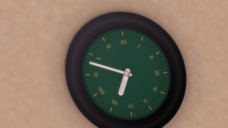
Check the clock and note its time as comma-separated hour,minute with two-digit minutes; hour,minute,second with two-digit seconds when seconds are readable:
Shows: 6,48
